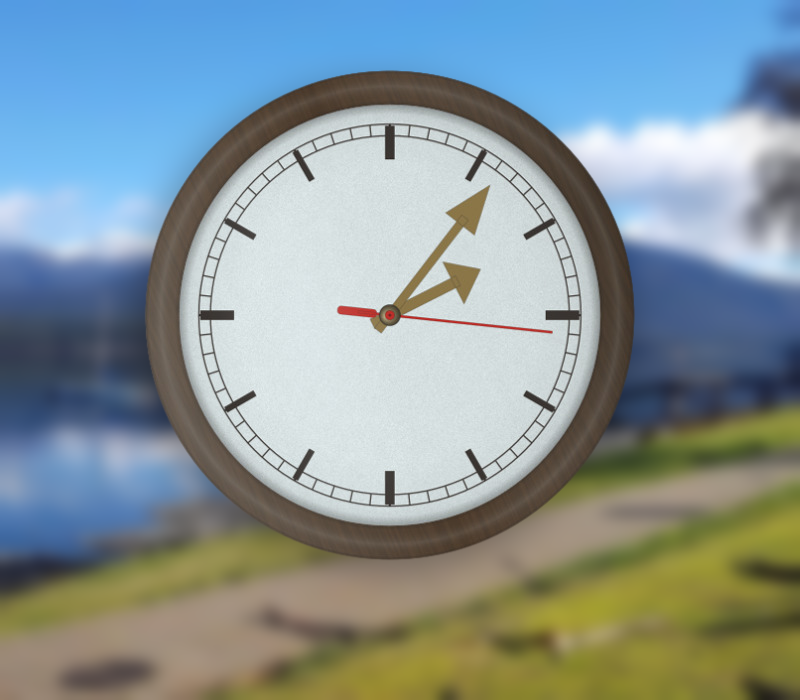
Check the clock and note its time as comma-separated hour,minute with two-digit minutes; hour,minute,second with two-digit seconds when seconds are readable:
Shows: 2,06,16
